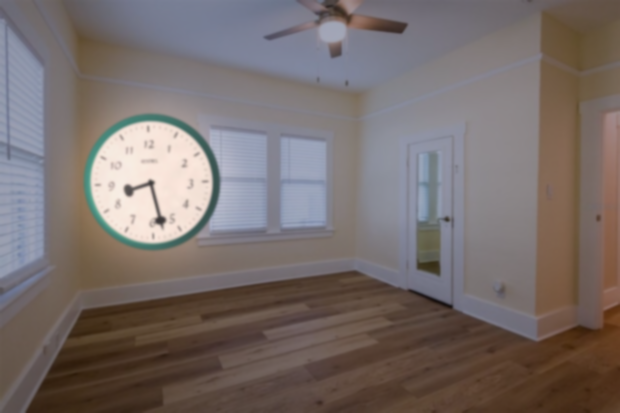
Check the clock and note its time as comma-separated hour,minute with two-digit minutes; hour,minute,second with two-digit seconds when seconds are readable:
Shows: 8,28
